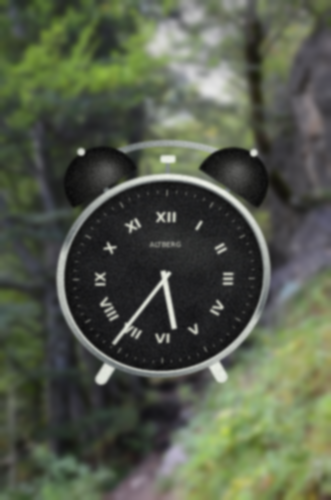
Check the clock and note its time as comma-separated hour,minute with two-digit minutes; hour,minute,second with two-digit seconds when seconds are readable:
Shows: 5,36
